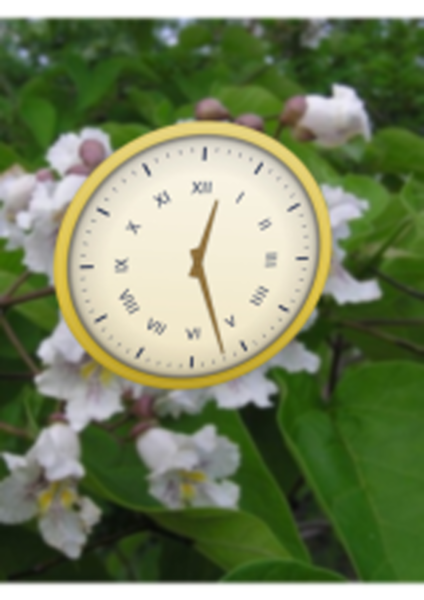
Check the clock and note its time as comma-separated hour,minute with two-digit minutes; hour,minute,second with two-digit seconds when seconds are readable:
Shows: 12,27
